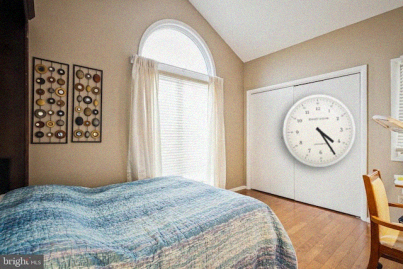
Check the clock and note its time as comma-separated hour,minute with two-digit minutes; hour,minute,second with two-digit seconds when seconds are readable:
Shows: 4,25
